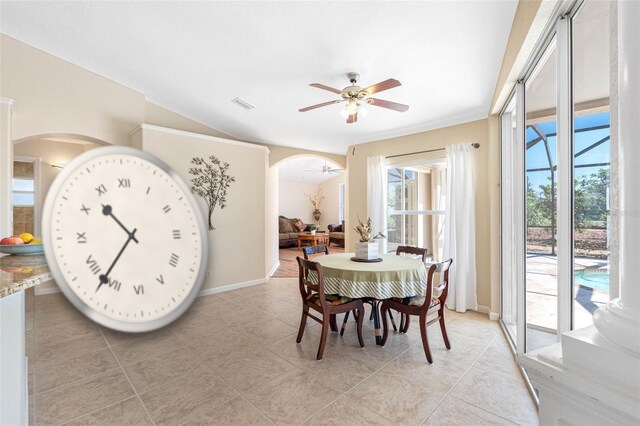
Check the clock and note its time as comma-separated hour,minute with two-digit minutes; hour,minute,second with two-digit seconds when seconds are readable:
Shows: 10,37
